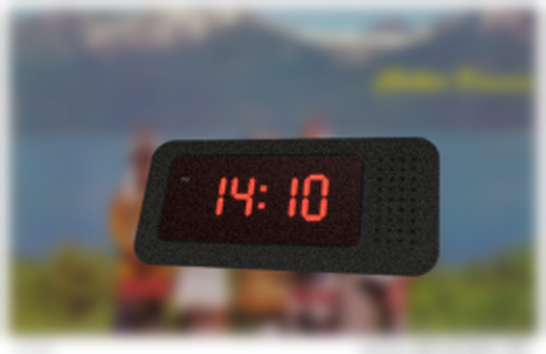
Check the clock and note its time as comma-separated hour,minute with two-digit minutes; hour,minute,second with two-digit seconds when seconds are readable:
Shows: 14,10
